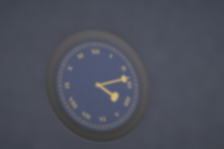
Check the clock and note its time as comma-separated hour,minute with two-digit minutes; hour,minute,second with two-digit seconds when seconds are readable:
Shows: 4,13
